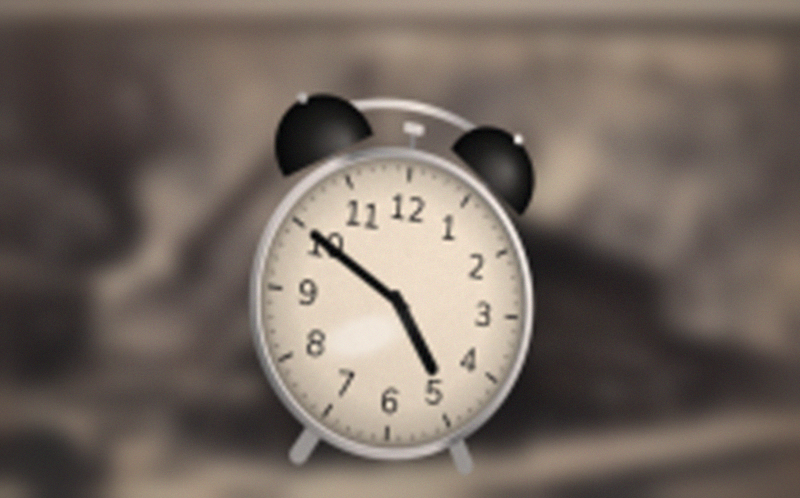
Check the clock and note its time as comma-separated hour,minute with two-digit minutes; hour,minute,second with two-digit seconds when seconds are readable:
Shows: 4,50
